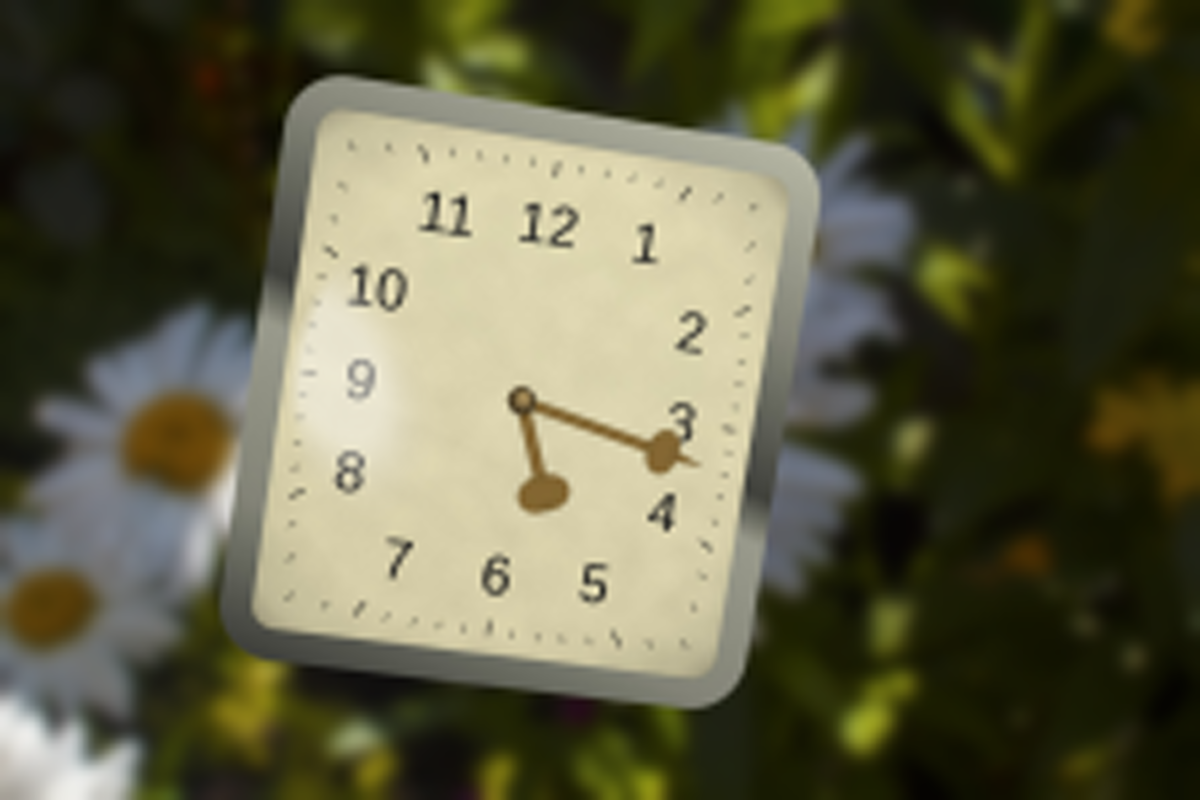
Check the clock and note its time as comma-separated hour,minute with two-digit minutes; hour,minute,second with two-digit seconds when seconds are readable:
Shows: 5,17
